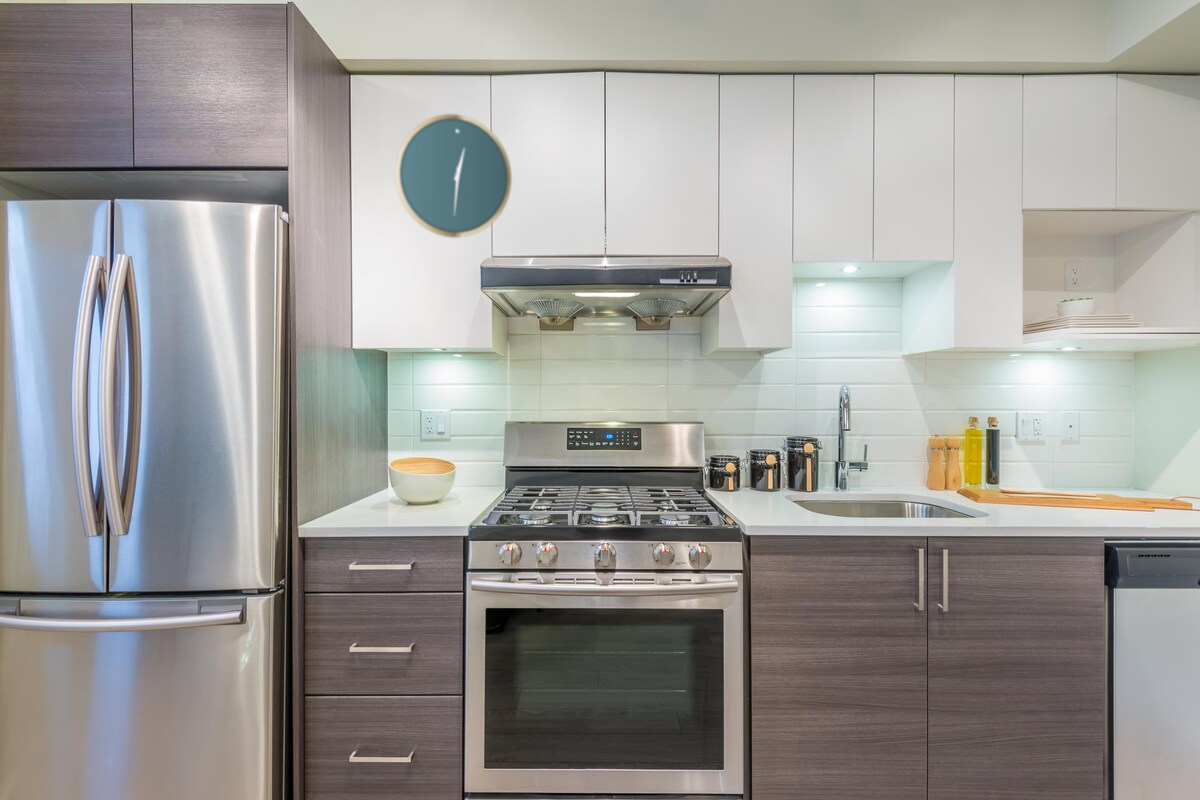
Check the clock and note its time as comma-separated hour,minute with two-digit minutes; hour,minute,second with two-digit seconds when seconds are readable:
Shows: 12,31
